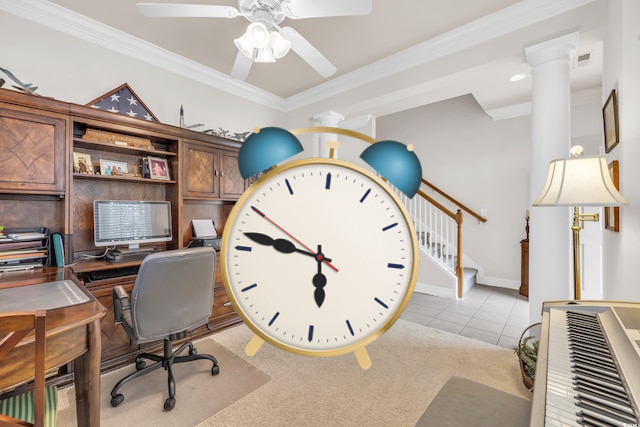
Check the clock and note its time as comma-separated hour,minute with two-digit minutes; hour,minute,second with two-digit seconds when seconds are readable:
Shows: 5,46,50
